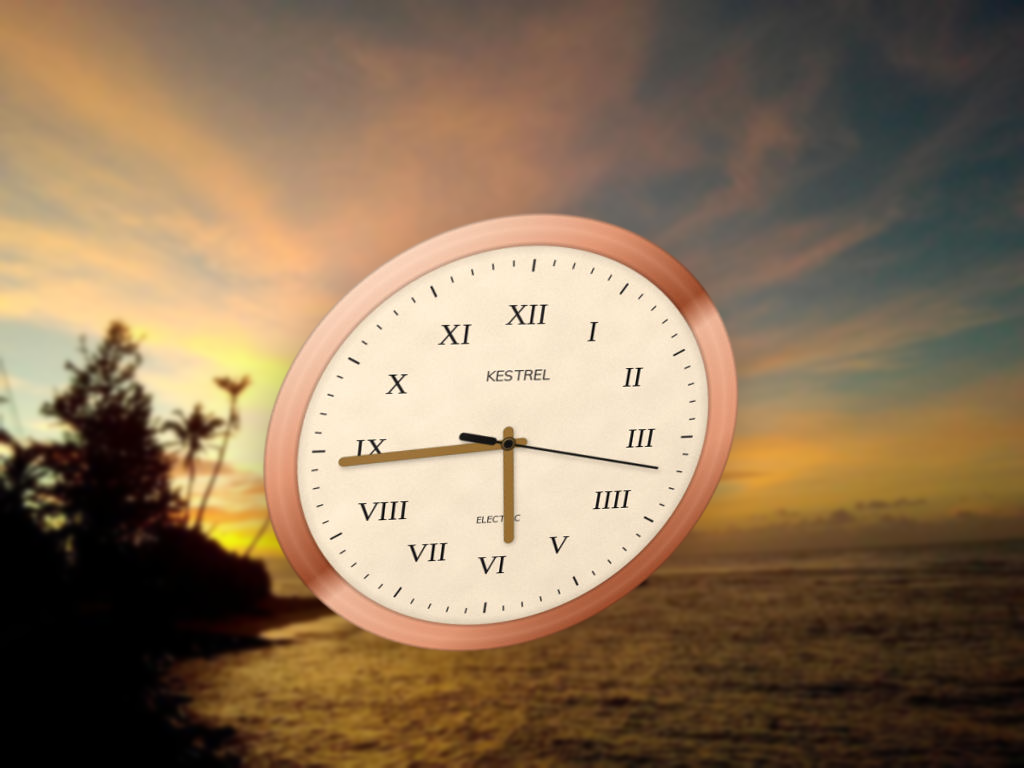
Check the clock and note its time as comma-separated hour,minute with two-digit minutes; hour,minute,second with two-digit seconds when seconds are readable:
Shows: 5,44,17
